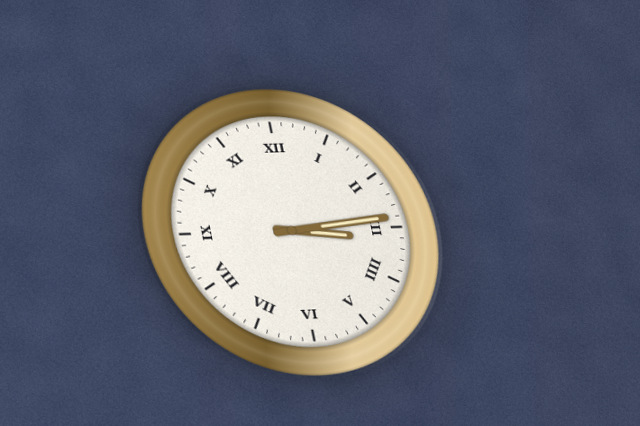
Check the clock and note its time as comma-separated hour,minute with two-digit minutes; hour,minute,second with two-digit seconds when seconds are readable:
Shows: 3,14
